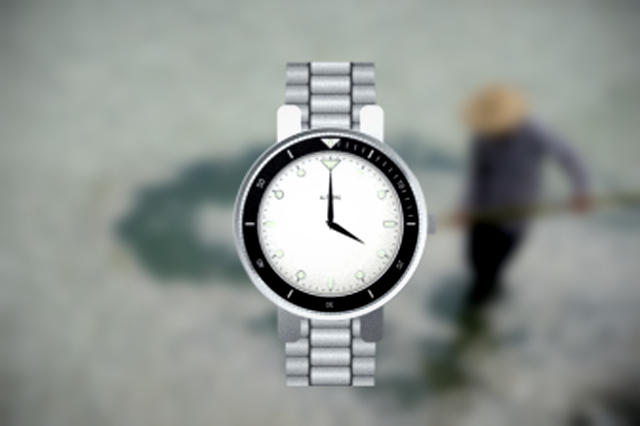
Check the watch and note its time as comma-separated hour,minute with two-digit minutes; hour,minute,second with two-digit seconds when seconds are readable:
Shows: 4,00
